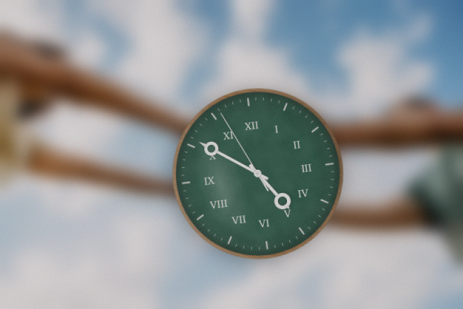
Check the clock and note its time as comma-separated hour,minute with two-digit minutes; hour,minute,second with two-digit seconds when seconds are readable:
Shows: 4,50,56
